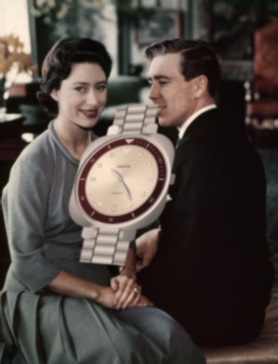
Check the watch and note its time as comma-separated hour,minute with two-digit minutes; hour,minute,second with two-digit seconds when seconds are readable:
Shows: 10,24
